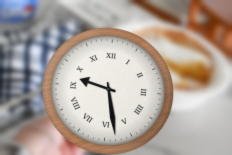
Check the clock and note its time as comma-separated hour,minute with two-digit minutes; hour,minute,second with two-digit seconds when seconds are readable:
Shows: 9,28
